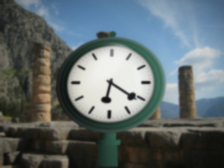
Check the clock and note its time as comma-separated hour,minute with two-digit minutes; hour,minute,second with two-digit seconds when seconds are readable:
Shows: 6,21
